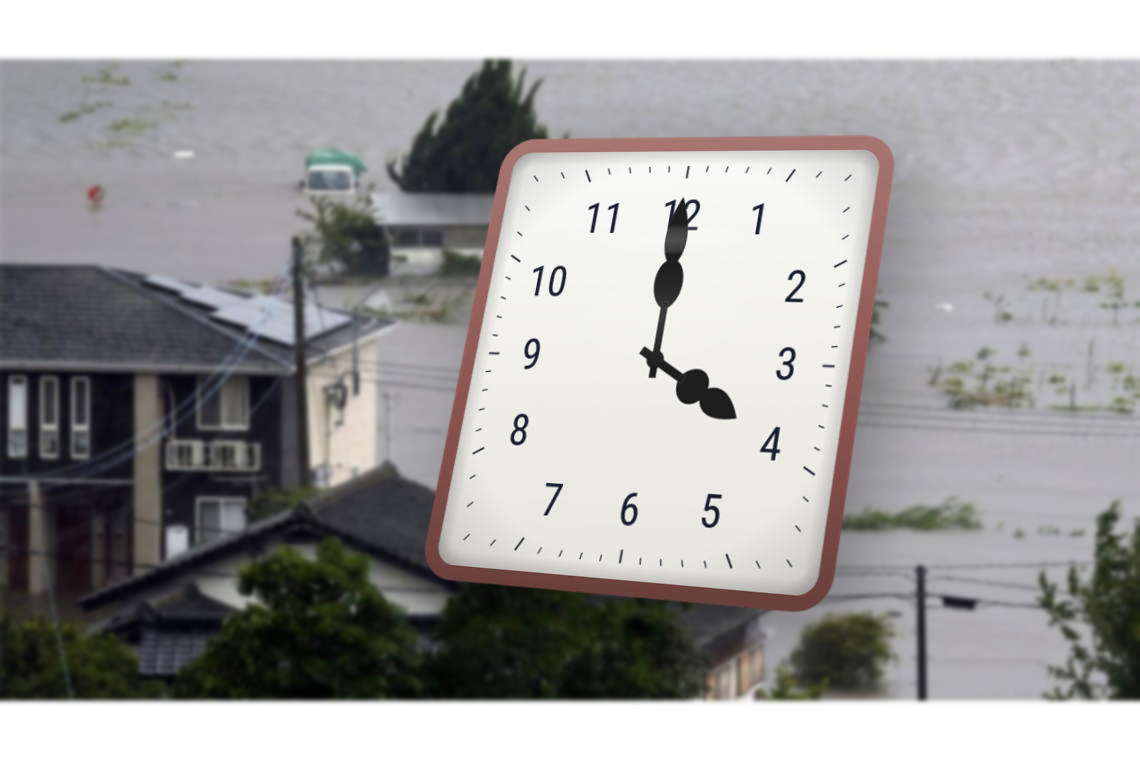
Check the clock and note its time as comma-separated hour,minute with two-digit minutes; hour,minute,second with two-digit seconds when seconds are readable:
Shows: 4,00
